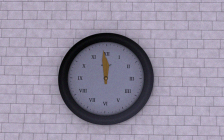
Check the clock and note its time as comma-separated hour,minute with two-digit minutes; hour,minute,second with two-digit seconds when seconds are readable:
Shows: 11,59
